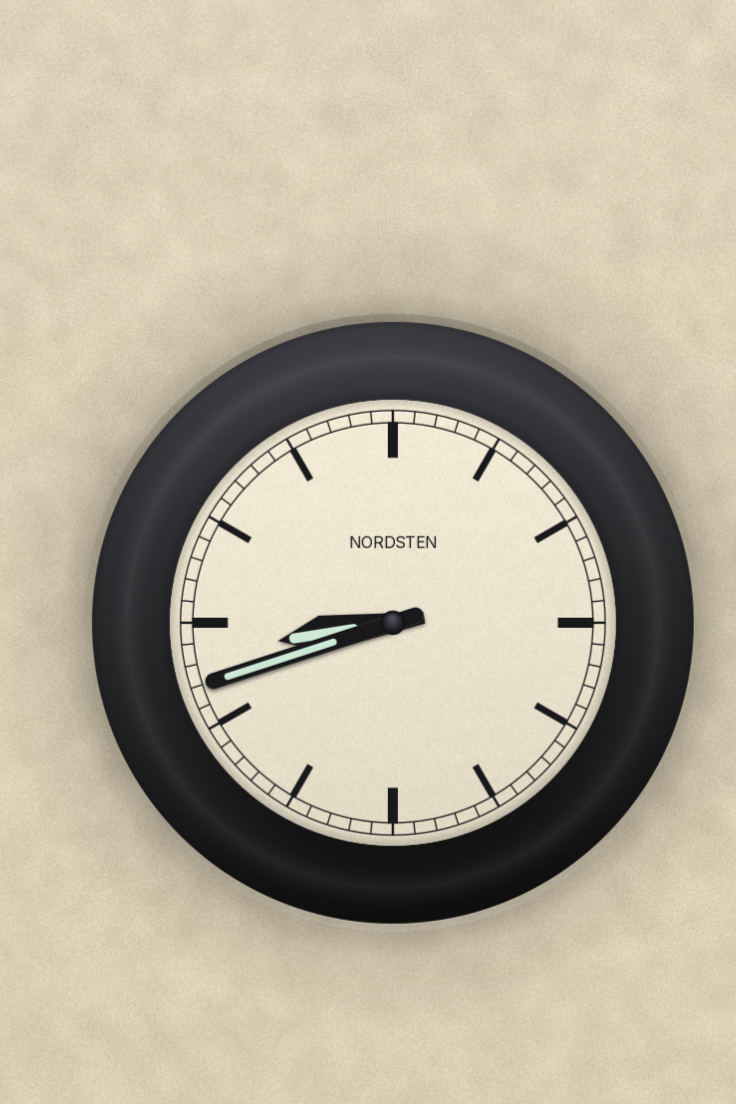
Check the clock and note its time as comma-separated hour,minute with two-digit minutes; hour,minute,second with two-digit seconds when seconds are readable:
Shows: 8,42
